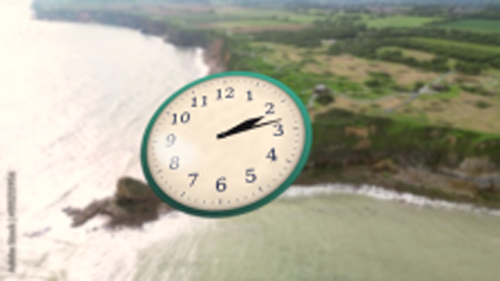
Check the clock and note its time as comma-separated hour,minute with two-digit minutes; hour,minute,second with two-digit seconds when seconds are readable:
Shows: 2,13
